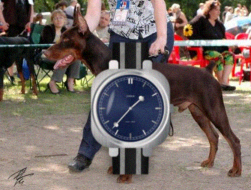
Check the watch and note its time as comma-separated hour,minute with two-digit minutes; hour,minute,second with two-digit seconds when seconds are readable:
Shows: 1,37
